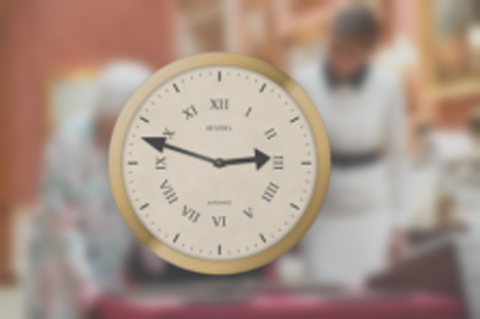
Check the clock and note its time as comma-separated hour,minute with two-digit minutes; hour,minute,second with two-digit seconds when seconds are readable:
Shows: 2,48
